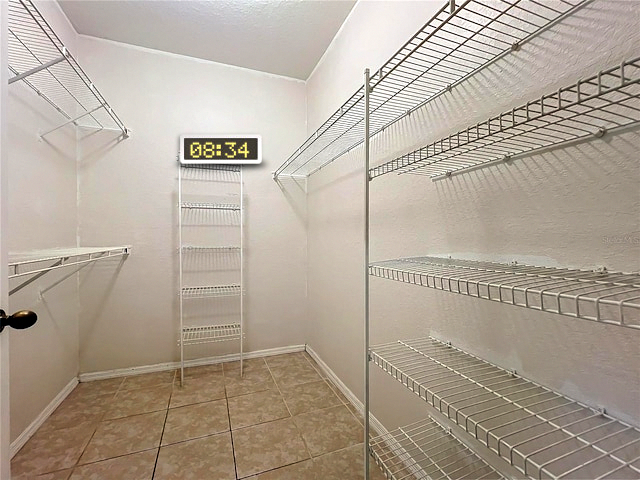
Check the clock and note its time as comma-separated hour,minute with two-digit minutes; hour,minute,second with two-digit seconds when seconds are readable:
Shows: 8,34
